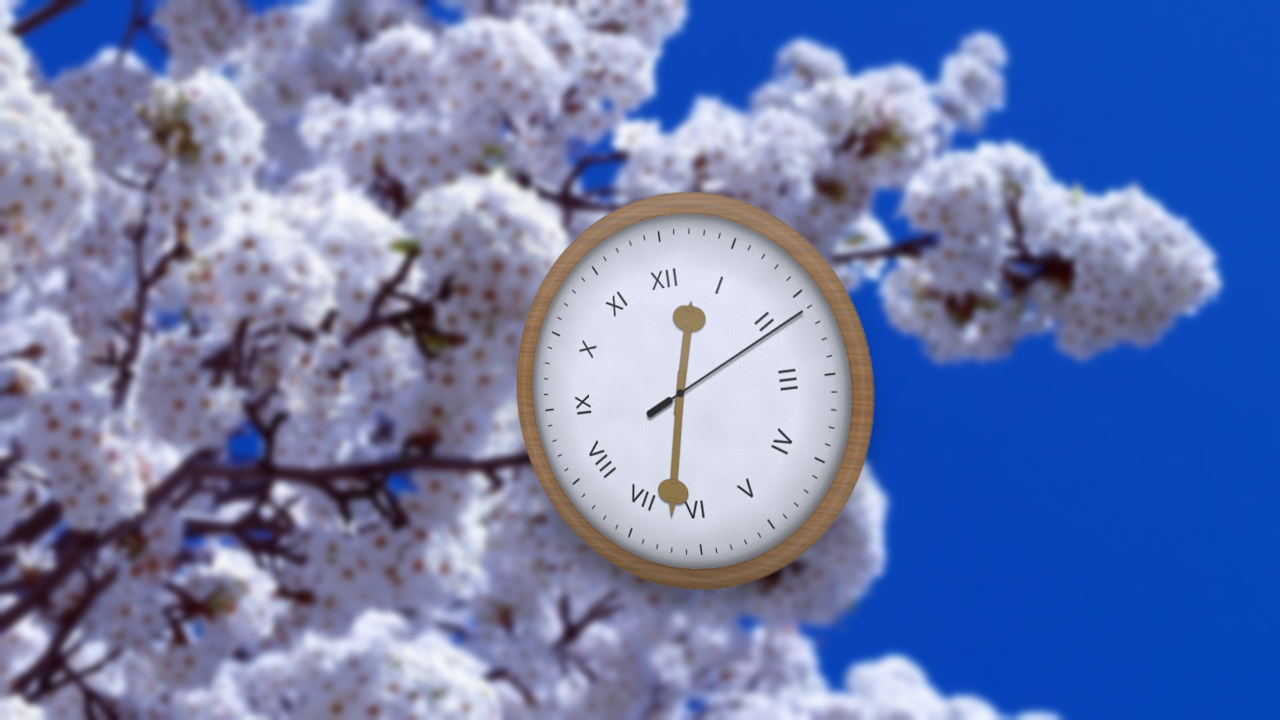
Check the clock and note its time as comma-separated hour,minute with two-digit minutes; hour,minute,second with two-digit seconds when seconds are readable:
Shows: 12,32,11
